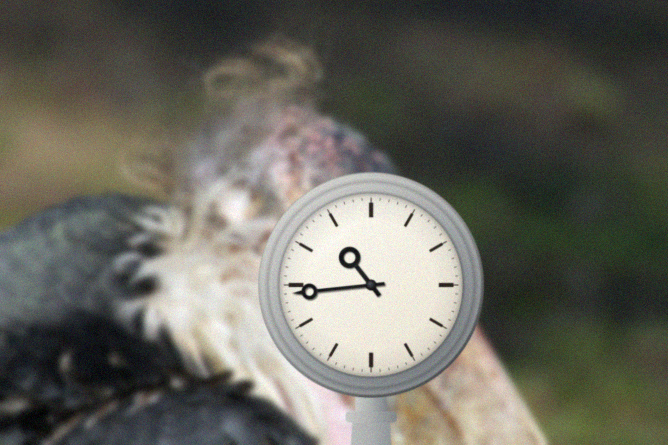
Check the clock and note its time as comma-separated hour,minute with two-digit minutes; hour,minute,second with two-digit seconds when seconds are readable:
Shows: 10,44
